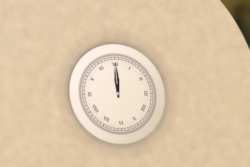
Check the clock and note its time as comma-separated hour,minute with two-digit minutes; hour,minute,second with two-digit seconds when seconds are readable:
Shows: 12,00
